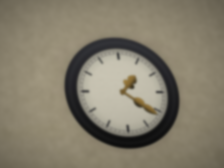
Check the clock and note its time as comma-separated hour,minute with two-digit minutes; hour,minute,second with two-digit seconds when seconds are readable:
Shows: 1,21
